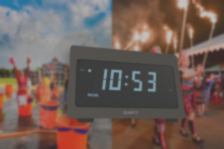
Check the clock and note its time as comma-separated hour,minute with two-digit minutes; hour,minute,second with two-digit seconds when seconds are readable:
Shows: 10,53
